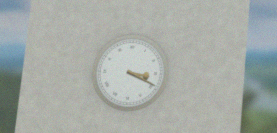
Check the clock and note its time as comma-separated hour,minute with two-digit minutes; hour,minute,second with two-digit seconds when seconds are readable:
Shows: 3,19
